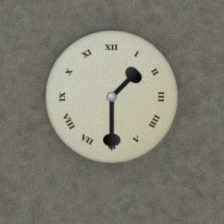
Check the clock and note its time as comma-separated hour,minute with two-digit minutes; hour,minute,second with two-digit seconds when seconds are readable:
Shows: 1,30
